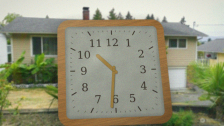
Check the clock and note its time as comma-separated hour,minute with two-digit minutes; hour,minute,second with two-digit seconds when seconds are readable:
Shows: 10,31
